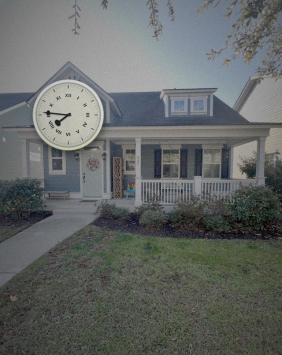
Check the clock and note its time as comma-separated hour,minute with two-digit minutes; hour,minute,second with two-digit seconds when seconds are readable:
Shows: 7,46
